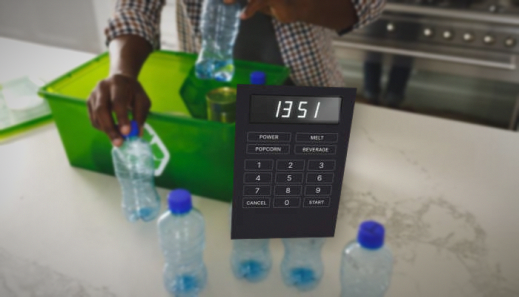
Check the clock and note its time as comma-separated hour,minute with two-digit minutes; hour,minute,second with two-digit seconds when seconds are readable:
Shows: 13,51
